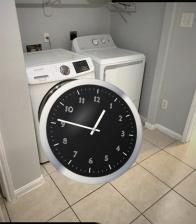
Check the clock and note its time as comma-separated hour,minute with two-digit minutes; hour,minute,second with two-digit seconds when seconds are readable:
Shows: 12,46
